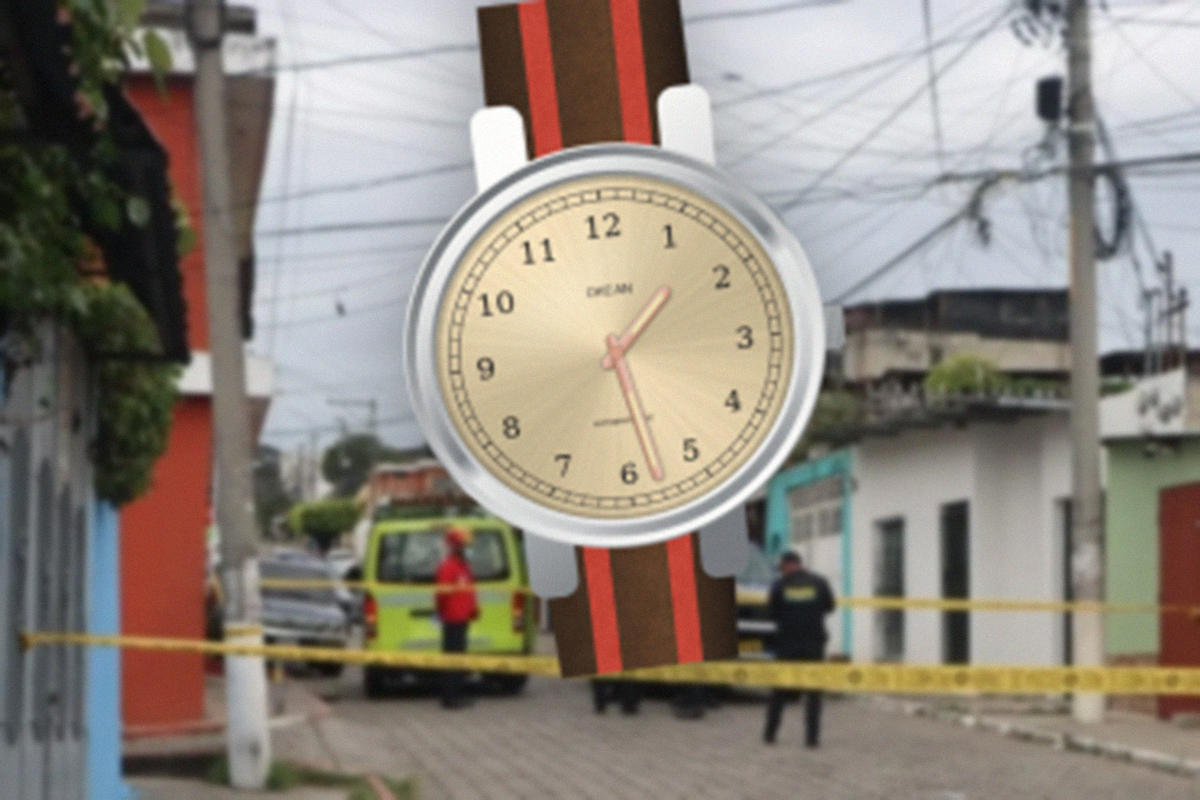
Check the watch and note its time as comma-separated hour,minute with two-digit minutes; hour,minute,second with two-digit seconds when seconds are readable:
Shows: 1,28
